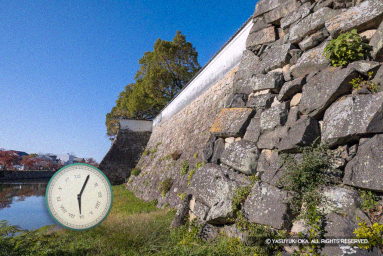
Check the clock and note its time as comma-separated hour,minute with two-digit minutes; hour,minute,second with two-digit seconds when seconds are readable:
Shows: 6,05
